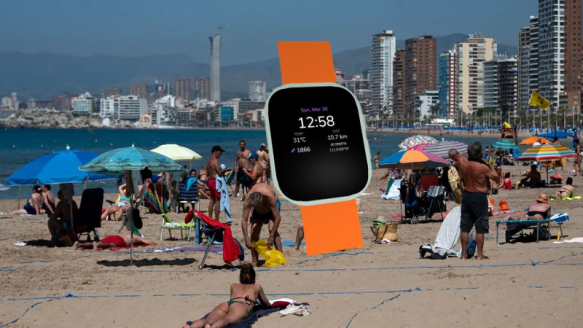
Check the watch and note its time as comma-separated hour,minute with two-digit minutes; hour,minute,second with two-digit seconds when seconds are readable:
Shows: 12,58
